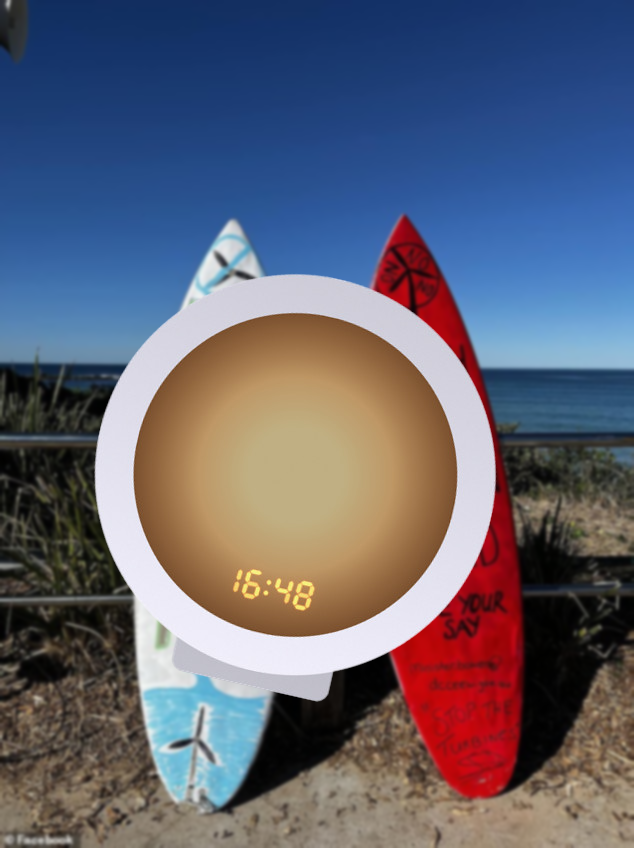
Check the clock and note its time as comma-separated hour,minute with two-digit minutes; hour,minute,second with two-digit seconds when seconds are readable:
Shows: 16,48
